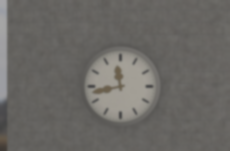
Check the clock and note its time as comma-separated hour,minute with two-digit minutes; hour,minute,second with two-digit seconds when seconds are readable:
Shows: 11,43
